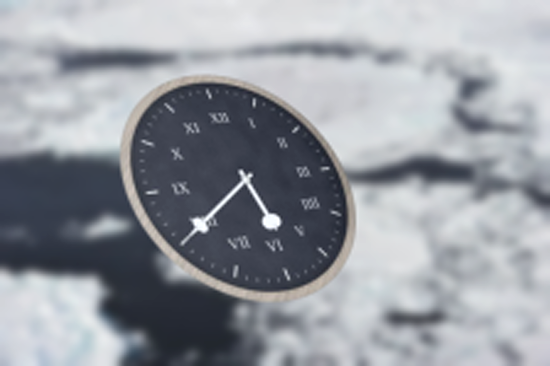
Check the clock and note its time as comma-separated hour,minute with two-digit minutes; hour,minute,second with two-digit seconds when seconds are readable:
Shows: 5,40
